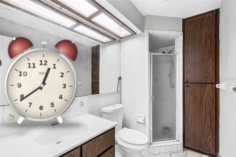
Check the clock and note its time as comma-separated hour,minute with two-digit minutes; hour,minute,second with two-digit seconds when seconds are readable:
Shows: 12,39
